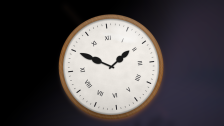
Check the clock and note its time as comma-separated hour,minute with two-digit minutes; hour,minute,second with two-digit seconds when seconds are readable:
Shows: 1,50
